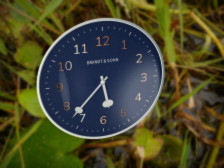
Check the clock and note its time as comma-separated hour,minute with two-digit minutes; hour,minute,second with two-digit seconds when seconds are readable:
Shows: 5,37
